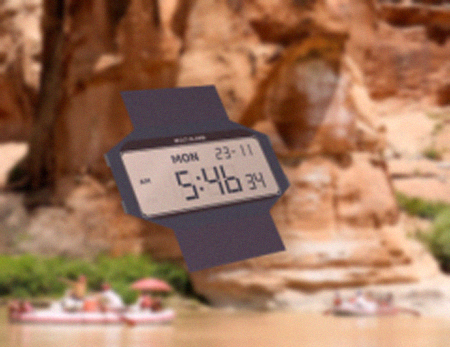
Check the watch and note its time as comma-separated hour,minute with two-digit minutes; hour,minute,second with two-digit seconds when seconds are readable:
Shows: 5,46,34
